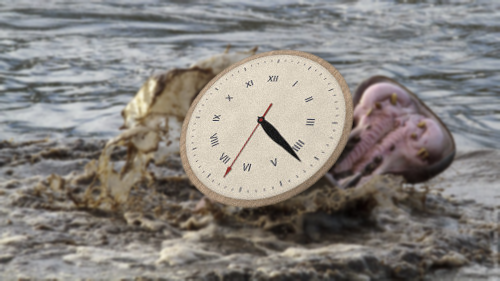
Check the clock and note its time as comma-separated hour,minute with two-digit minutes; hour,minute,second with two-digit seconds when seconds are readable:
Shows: 4,21,33
